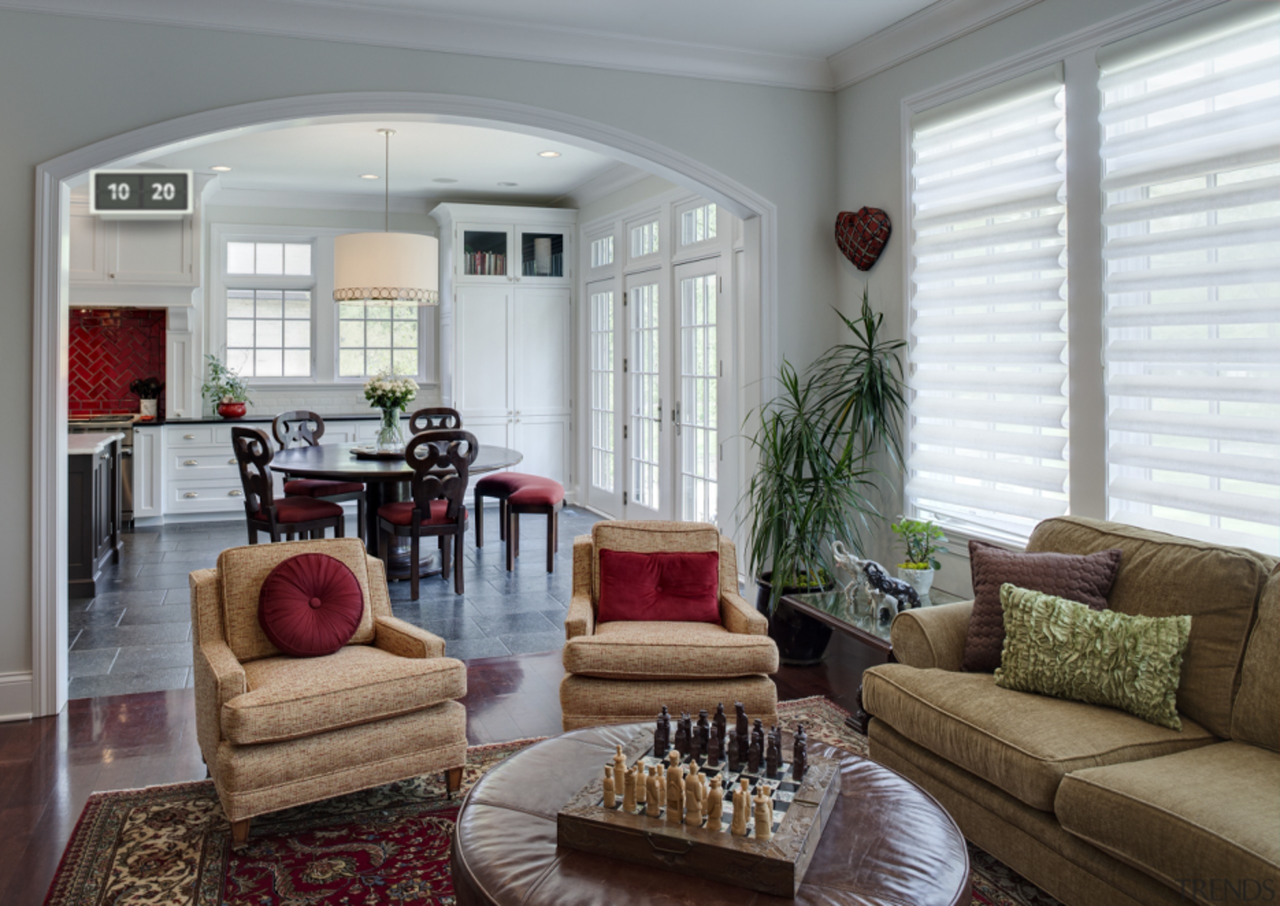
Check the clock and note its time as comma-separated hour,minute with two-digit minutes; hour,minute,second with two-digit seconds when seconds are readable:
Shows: 10,20
